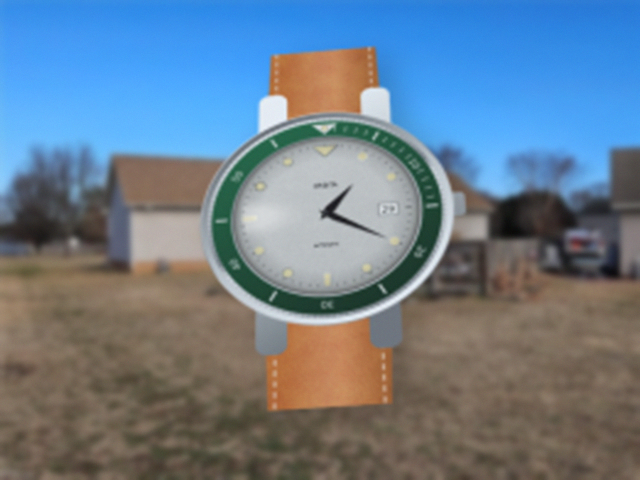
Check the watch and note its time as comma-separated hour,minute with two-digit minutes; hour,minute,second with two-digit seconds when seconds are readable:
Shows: 1,20
